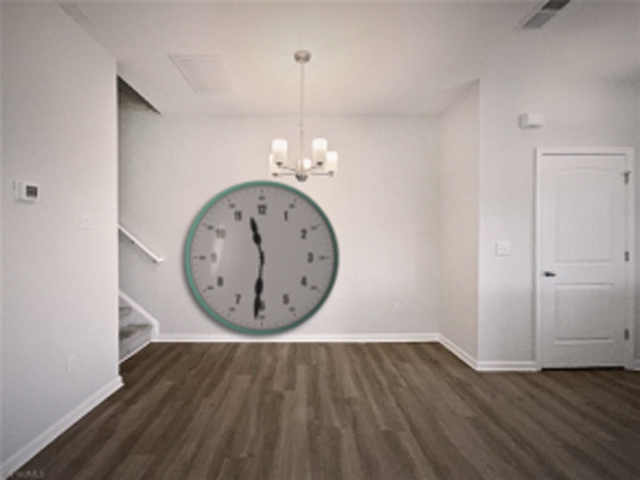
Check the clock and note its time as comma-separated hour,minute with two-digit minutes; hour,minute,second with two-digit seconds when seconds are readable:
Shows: 11,31
